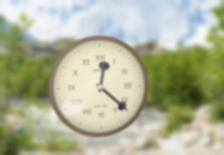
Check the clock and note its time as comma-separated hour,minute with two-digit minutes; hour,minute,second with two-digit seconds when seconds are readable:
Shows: 12,22
